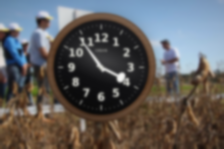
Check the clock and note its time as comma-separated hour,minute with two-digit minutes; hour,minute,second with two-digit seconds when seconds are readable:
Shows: 3,54
